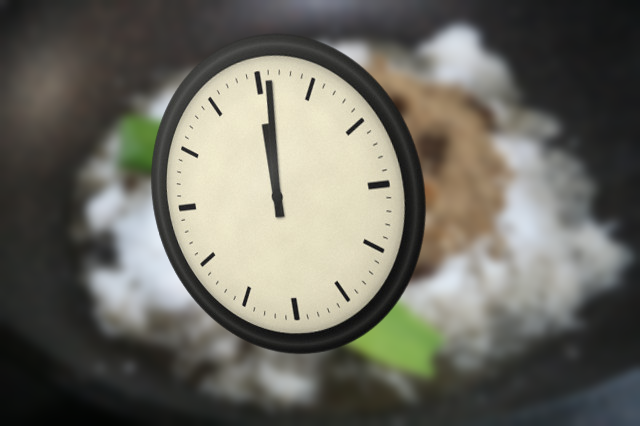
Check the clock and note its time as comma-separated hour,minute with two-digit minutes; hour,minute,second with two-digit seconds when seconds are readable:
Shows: 12,01
